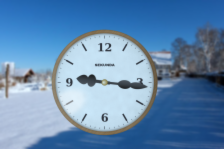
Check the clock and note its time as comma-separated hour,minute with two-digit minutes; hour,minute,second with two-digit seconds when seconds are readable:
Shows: 9,16
